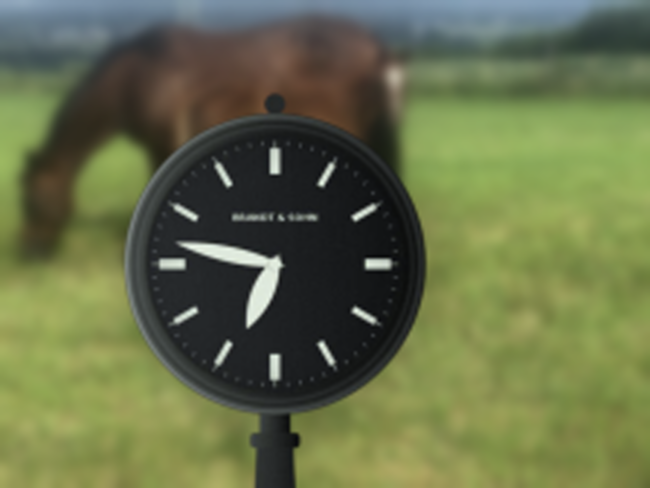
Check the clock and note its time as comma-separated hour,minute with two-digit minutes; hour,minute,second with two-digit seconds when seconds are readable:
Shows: 6,47
